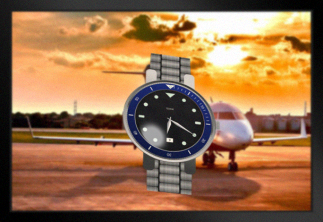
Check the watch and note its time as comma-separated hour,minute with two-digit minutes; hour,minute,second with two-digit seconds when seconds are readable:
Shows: 6,20
